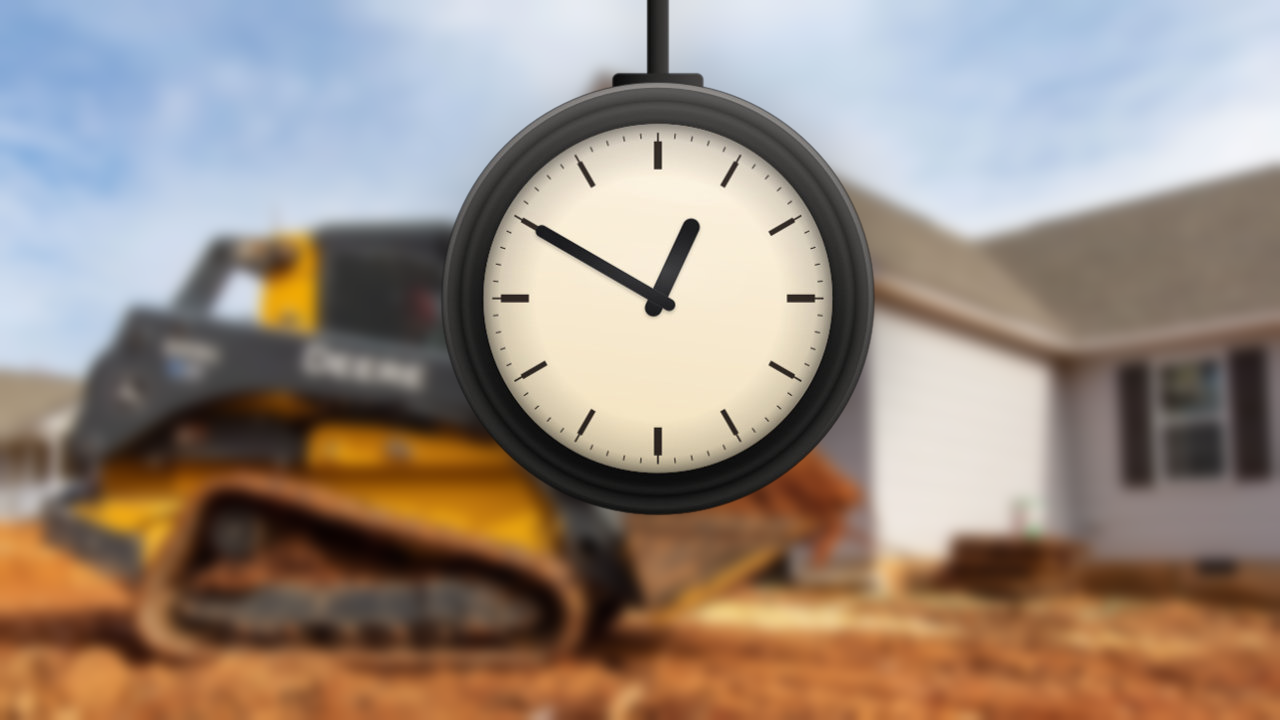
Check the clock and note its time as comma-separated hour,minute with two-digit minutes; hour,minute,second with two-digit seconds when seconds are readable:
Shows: 12,50
